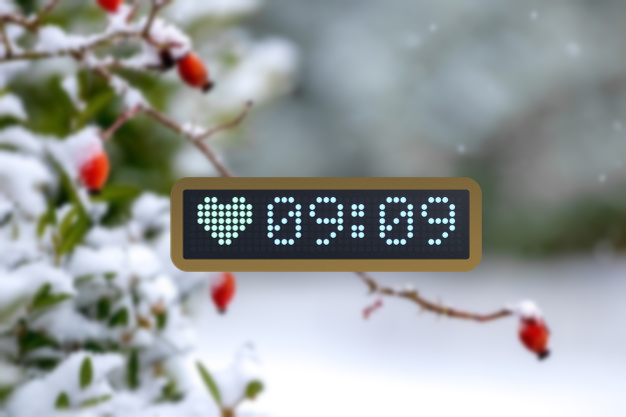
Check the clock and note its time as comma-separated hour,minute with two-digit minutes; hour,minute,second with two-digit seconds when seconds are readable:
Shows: 9,09
